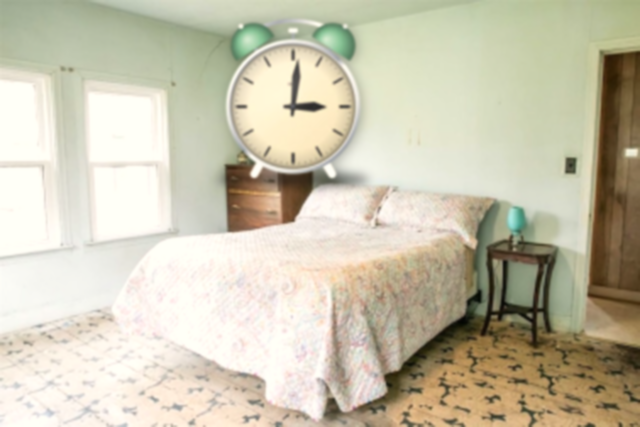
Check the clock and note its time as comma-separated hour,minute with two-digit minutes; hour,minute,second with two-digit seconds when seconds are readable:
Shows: 3,01
